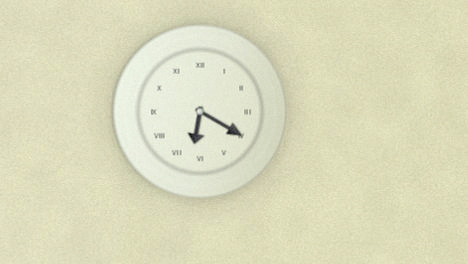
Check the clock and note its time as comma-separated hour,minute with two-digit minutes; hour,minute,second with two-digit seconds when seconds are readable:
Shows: 6,20
